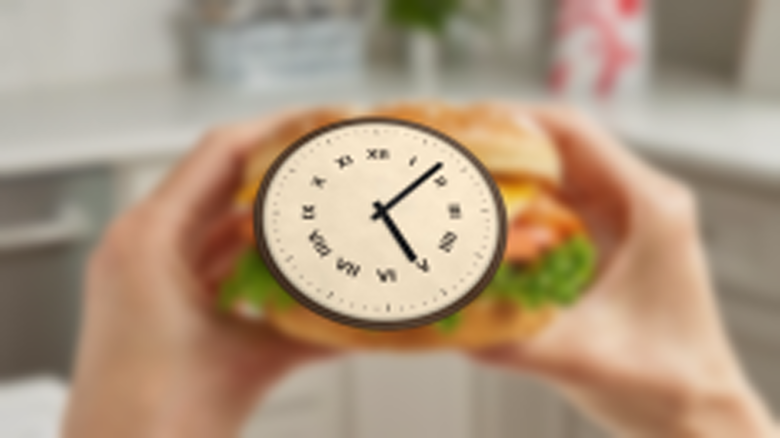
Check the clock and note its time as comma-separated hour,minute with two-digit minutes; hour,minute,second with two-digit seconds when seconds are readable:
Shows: 5,08
